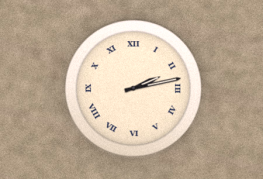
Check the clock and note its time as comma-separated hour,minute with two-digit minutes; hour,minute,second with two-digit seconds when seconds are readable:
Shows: 2,13
